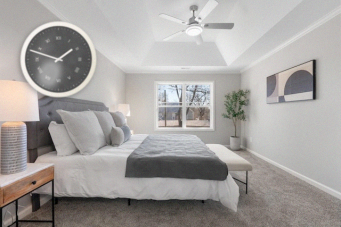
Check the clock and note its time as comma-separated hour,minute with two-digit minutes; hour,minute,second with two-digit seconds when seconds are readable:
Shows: 1,48
